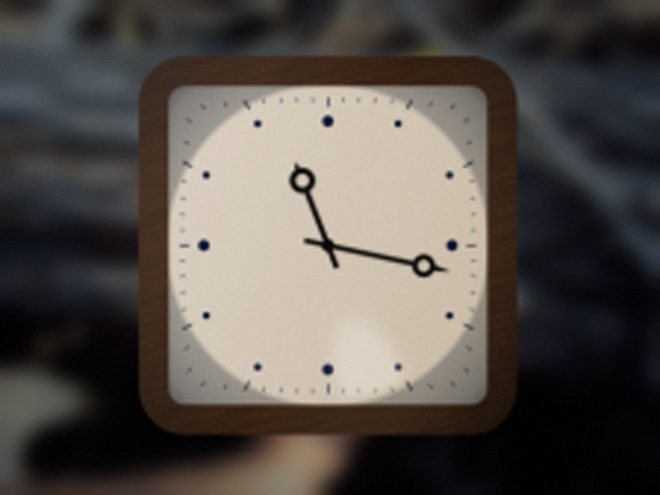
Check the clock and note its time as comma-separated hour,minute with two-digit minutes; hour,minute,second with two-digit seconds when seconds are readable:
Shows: 11,17
